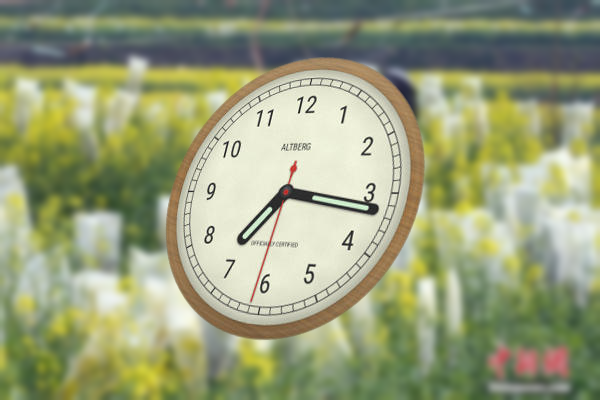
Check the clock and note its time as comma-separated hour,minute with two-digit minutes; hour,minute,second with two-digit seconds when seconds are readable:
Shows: 7,16,31
